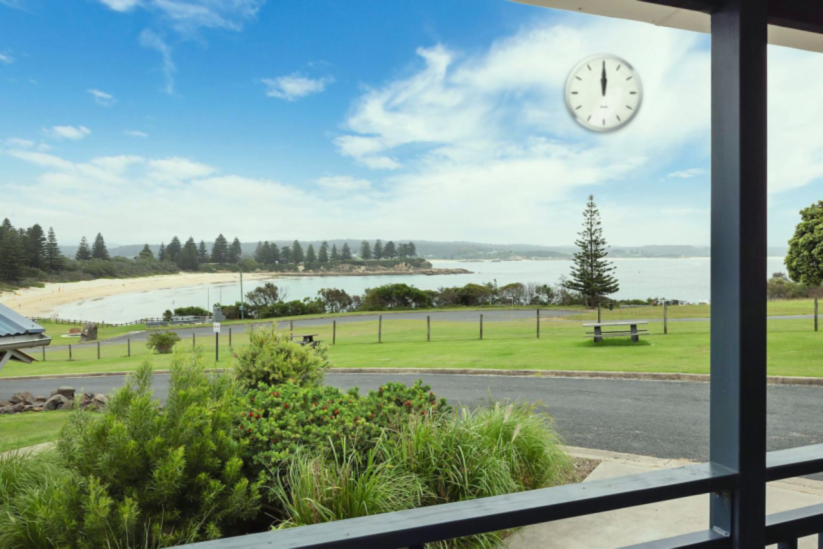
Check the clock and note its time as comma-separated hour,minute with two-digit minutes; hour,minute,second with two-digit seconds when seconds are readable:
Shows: 12,00
